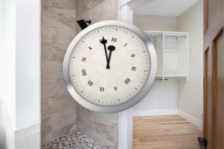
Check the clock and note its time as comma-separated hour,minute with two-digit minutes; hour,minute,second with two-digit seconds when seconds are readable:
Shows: 11,56
